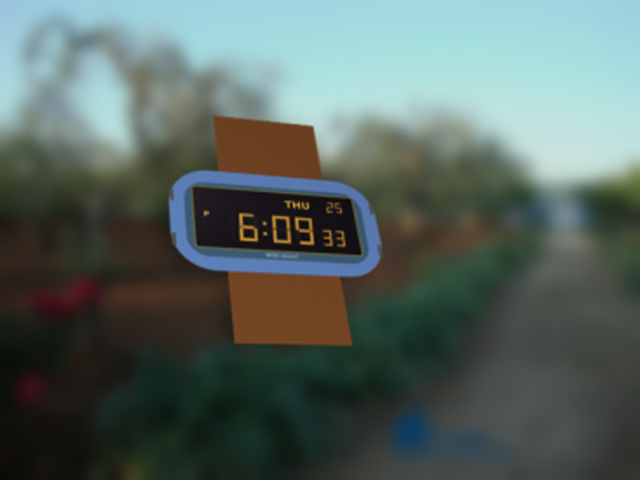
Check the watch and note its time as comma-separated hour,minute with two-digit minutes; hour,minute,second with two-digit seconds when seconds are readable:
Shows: 6,09,33
